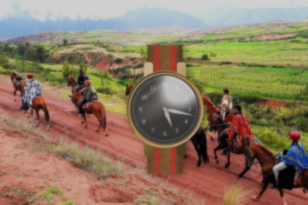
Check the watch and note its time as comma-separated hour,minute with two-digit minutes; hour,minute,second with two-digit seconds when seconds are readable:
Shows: 5,17
